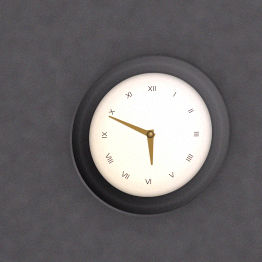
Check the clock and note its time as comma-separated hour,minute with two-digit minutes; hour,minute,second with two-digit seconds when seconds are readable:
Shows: 5,49
